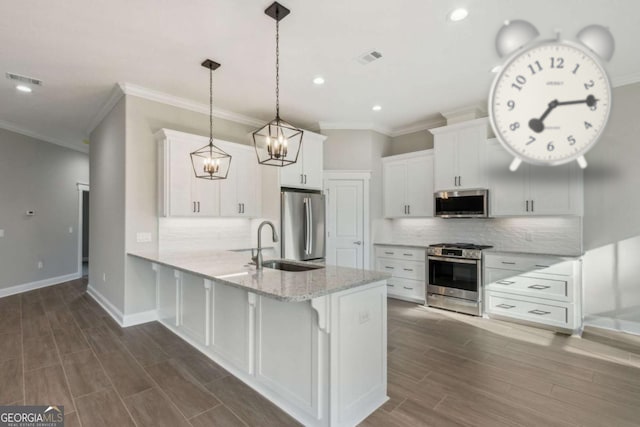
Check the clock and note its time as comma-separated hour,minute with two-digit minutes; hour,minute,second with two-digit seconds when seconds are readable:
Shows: 7,14
